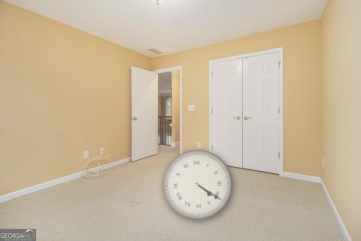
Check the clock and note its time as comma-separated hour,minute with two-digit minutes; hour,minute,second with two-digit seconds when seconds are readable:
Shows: 4,21
